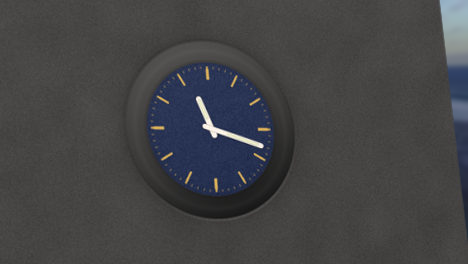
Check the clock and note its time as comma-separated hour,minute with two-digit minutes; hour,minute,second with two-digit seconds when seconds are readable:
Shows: 11,18
